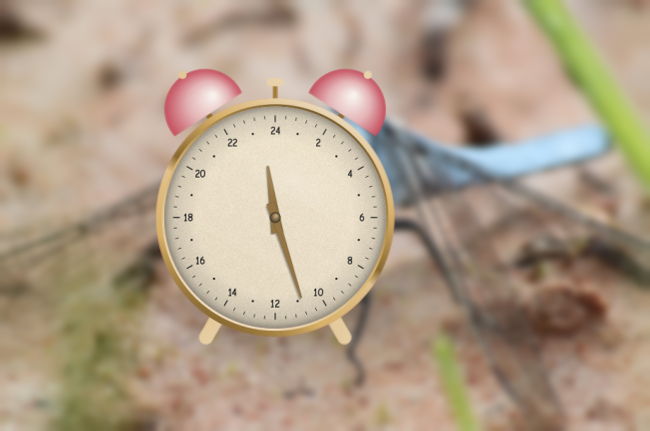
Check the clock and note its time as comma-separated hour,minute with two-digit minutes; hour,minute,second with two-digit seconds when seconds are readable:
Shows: 23,27
